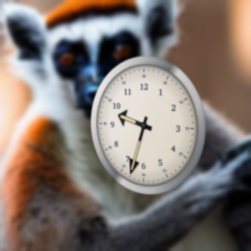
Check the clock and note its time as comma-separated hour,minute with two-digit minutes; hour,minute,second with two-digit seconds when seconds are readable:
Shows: 9,33
